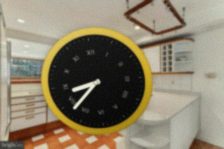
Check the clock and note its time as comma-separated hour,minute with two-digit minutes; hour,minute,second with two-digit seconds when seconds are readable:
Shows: 8,38
